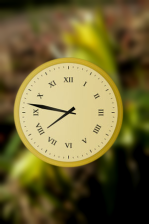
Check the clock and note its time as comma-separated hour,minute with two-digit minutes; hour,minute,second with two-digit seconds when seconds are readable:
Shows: 7,47
